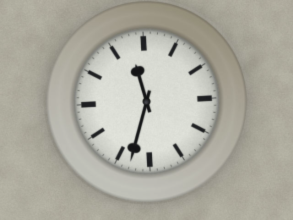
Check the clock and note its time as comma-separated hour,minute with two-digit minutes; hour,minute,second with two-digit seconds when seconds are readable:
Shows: 11,33
